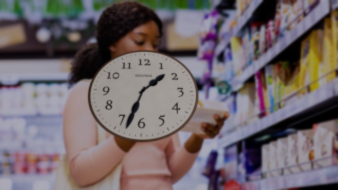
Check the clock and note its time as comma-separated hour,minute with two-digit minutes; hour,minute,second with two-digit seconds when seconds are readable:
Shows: 1,33
